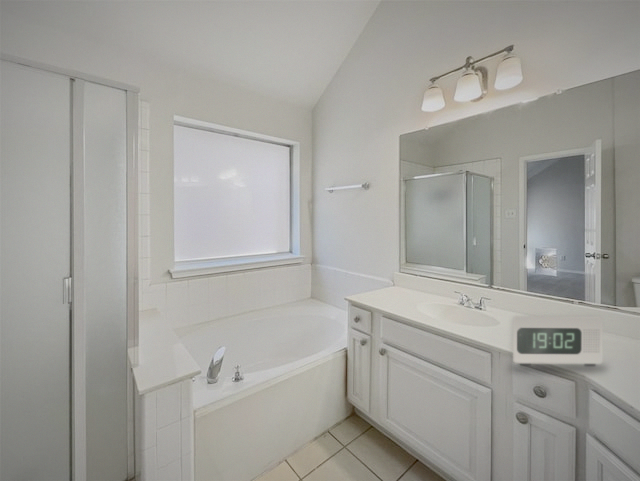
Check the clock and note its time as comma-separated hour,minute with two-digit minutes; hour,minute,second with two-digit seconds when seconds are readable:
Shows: 19,02
